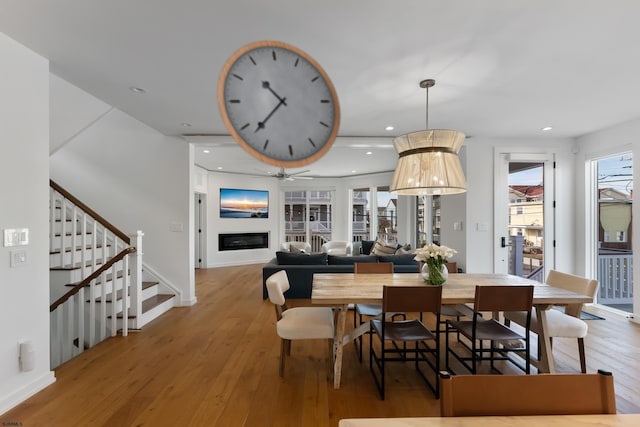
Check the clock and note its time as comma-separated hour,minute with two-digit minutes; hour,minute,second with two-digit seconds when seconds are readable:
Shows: 10,38
